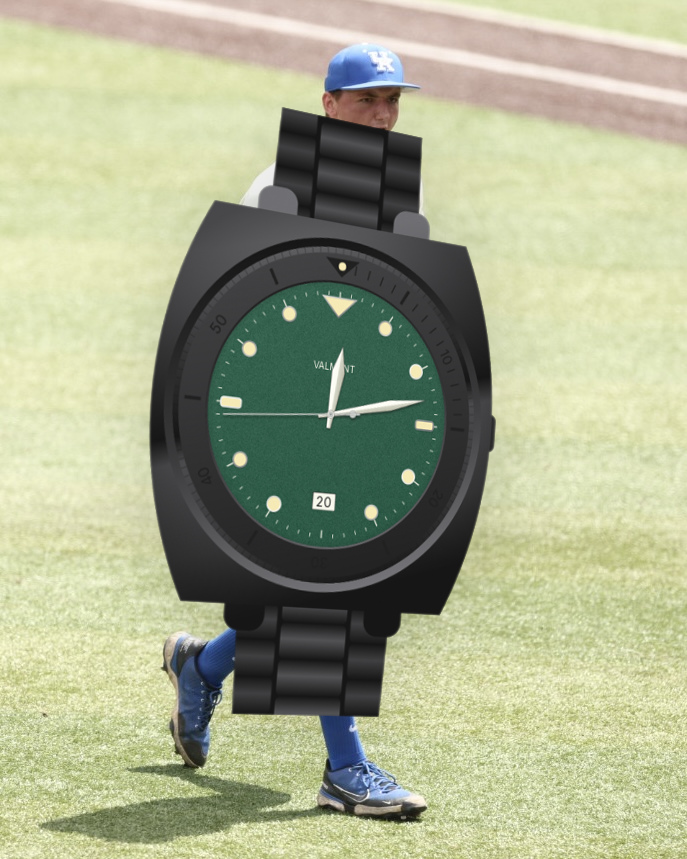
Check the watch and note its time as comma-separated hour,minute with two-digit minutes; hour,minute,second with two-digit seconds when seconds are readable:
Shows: 12,12,44
